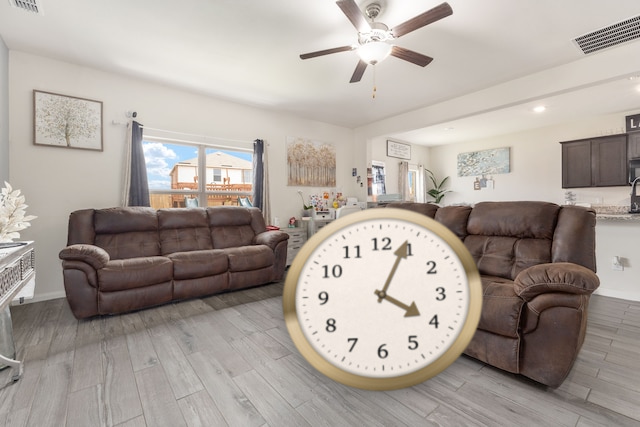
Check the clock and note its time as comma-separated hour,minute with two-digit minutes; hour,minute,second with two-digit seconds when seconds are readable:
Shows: 4,04
